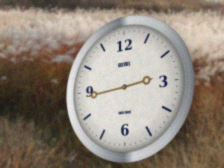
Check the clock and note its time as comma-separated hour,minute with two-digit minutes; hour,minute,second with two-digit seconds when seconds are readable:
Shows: 2,44
